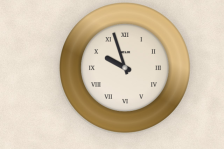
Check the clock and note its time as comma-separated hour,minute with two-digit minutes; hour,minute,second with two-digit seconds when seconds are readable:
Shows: 9,57
